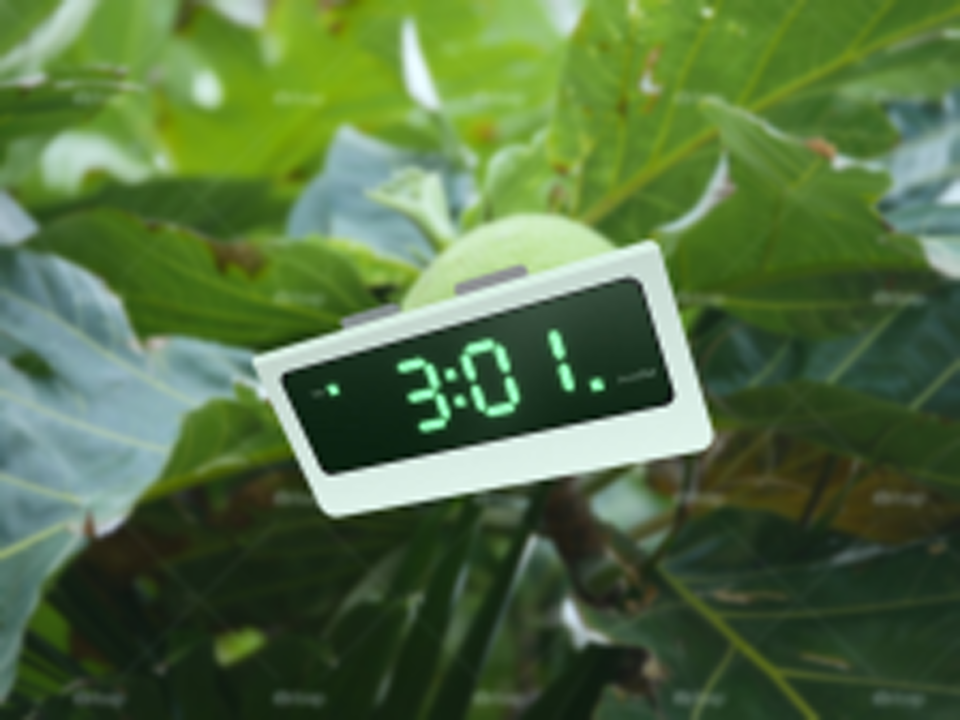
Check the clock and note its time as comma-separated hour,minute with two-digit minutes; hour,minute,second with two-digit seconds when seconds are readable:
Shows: 3,01
